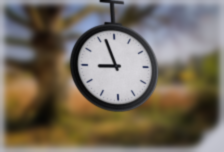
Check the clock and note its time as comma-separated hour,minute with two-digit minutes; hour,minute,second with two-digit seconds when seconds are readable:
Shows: 8,57
